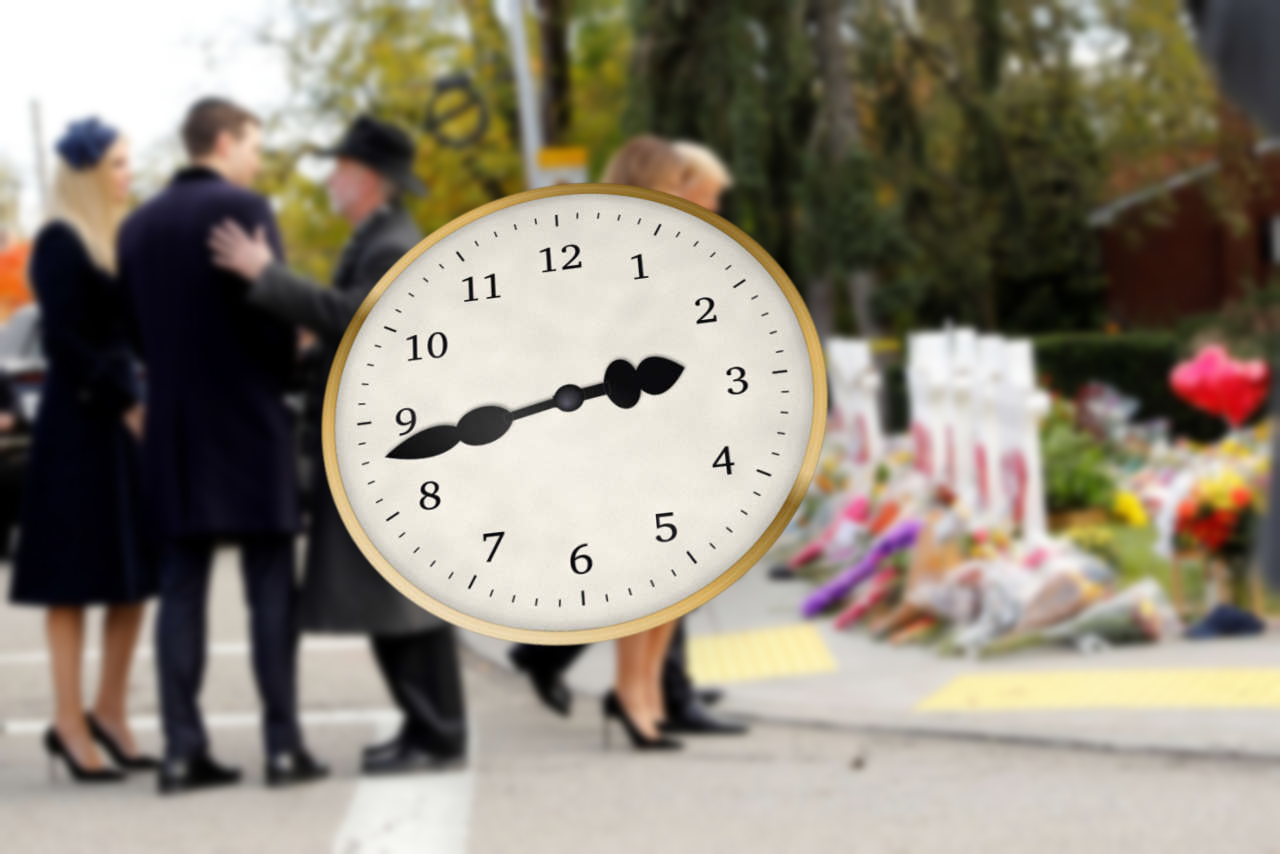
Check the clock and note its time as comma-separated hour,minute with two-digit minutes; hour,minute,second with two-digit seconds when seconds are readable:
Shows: 2,43
